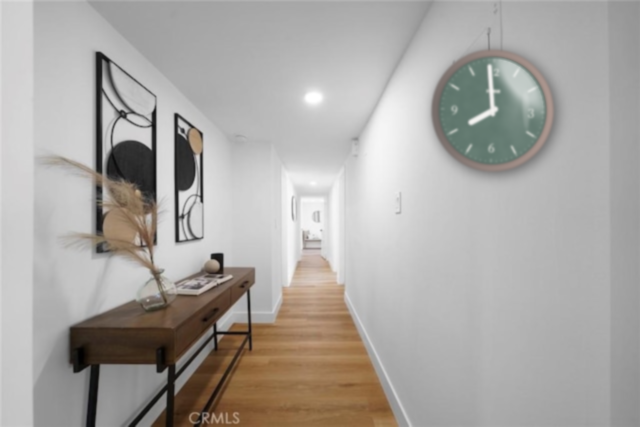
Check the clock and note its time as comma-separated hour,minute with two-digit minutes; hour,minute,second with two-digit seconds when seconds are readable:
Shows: 7,59
